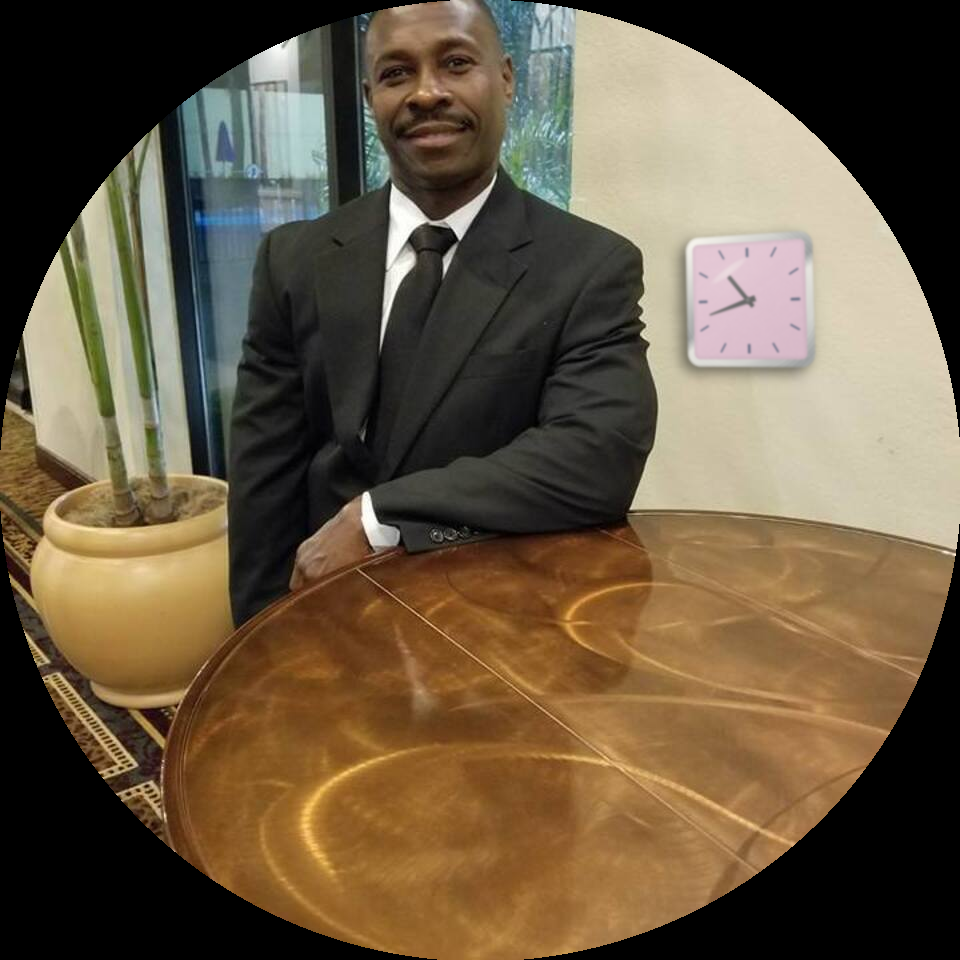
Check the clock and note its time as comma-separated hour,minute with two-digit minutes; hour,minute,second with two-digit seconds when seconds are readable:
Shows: 10,42
